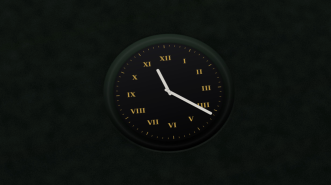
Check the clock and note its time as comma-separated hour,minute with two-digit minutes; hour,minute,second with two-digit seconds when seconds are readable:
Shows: 11,21
